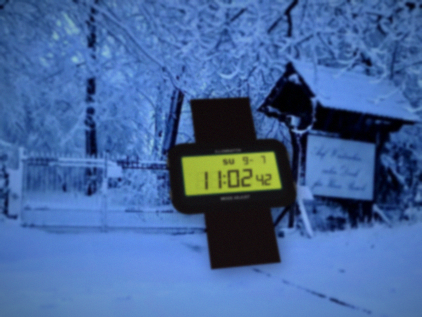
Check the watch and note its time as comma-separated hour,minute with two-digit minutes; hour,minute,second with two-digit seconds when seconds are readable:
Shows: 11,02,42
